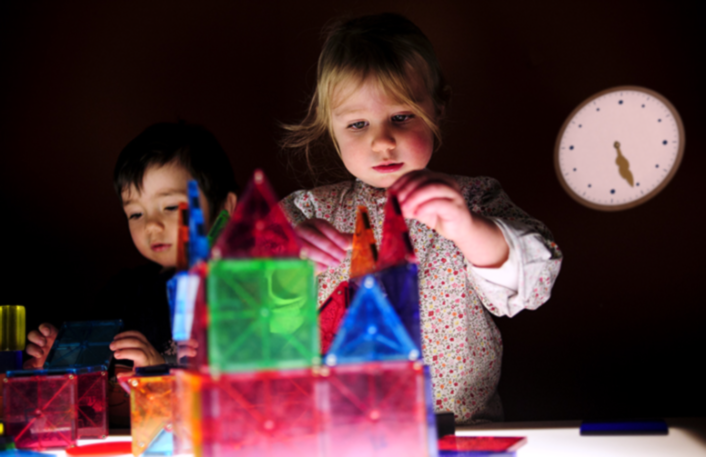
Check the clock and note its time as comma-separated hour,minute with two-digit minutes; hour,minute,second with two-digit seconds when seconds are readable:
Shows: 5,26
